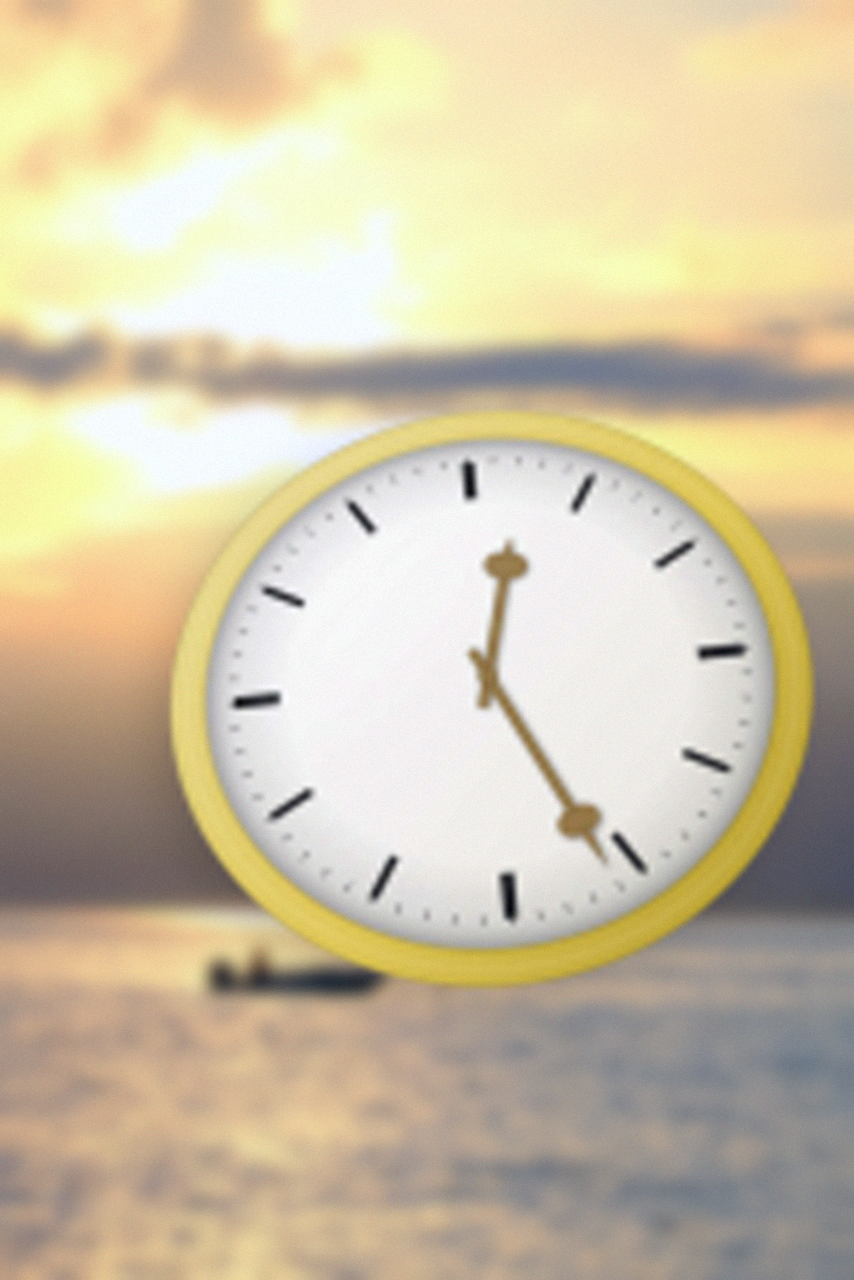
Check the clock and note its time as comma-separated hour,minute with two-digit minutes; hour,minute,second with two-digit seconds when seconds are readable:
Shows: 12,26
